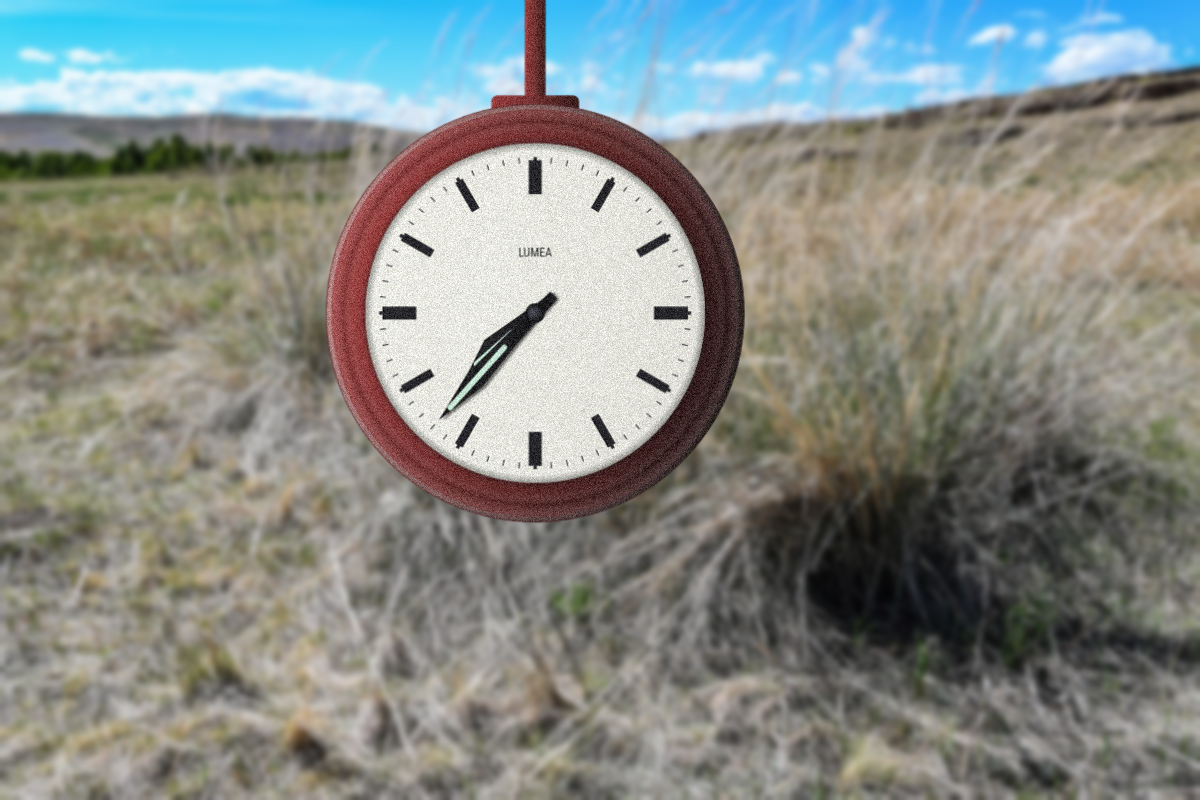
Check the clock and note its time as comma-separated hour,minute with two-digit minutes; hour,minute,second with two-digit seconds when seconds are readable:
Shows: 7,37
